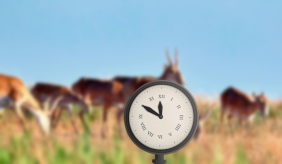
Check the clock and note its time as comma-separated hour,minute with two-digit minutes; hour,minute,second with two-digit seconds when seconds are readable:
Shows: 11,50
